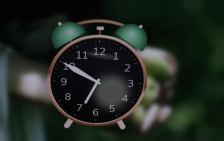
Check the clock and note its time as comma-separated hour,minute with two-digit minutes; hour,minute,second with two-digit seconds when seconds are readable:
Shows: 6,50
